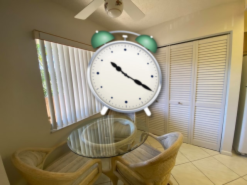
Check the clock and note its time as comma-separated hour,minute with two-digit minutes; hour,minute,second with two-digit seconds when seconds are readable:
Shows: 10,20
